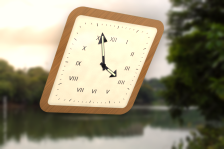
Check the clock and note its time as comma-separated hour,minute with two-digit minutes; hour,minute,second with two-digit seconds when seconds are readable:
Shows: 3,56
